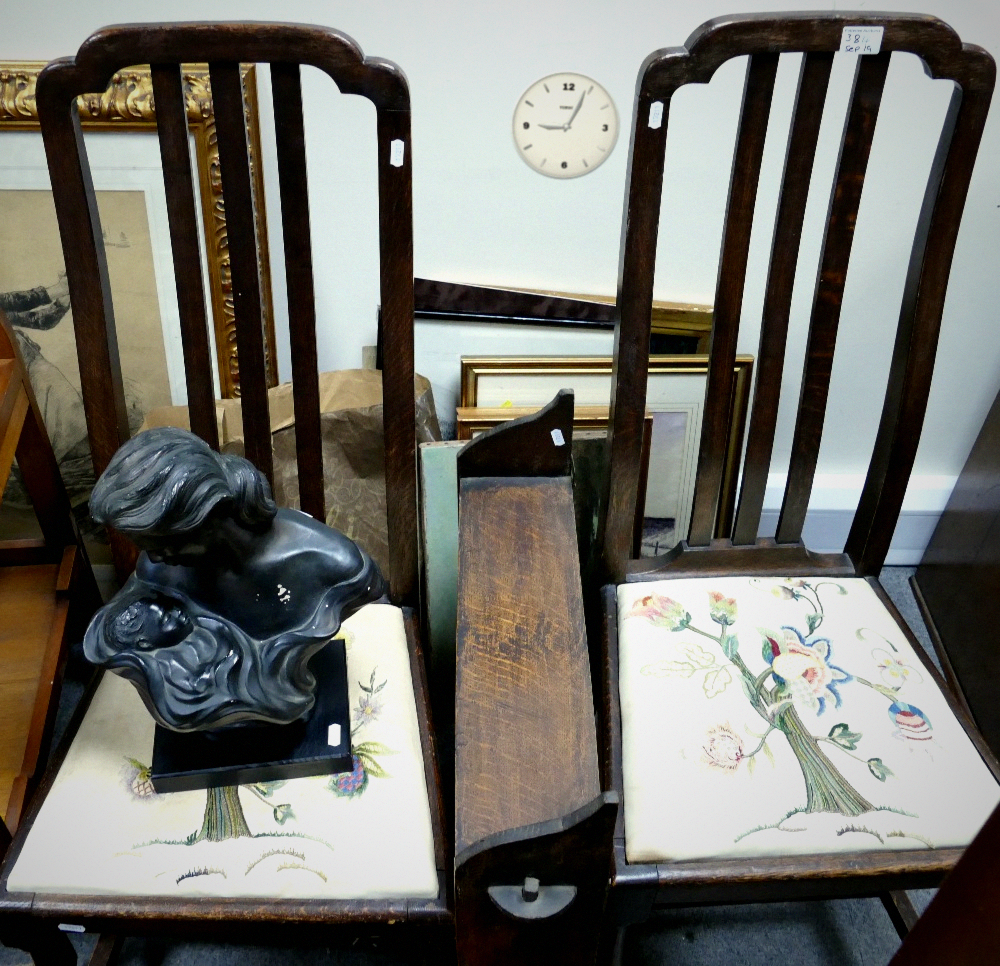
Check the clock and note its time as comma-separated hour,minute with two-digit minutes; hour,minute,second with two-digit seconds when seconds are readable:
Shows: 9,04
